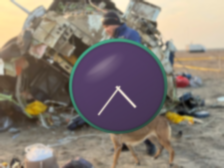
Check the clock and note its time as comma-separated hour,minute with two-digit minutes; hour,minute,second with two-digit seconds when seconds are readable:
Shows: 4,36
